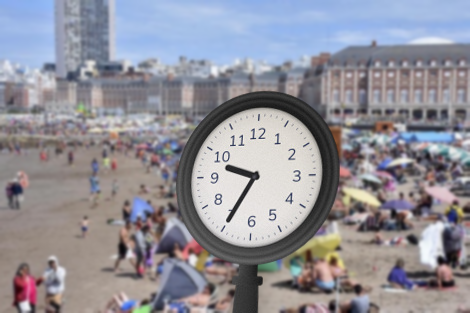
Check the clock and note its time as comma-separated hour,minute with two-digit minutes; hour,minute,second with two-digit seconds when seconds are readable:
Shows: 9,35
